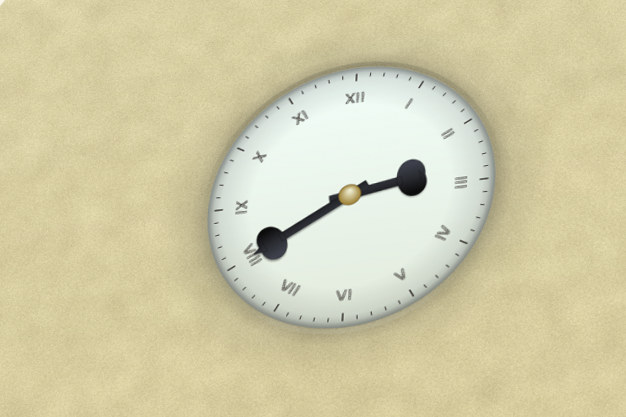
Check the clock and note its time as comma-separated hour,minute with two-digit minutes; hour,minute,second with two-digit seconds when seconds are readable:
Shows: 2,40
